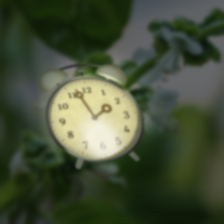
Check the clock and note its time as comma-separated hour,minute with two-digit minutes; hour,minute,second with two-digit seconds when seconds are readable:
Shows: 1,57
